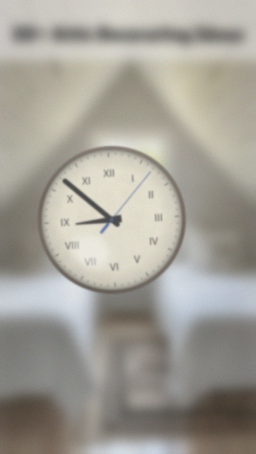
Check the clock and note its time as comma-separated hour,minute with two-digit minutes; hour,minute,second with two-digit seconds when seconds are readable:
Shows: 8,52,07
